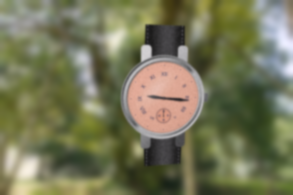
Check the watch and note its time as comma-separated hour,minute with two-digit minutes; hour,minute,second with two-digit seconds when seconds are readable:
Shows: 9,16
